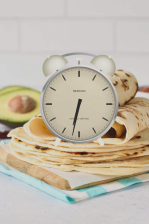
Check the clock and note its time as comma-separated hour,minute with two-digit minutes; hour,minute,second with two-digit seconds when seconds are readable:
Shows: 6,32
